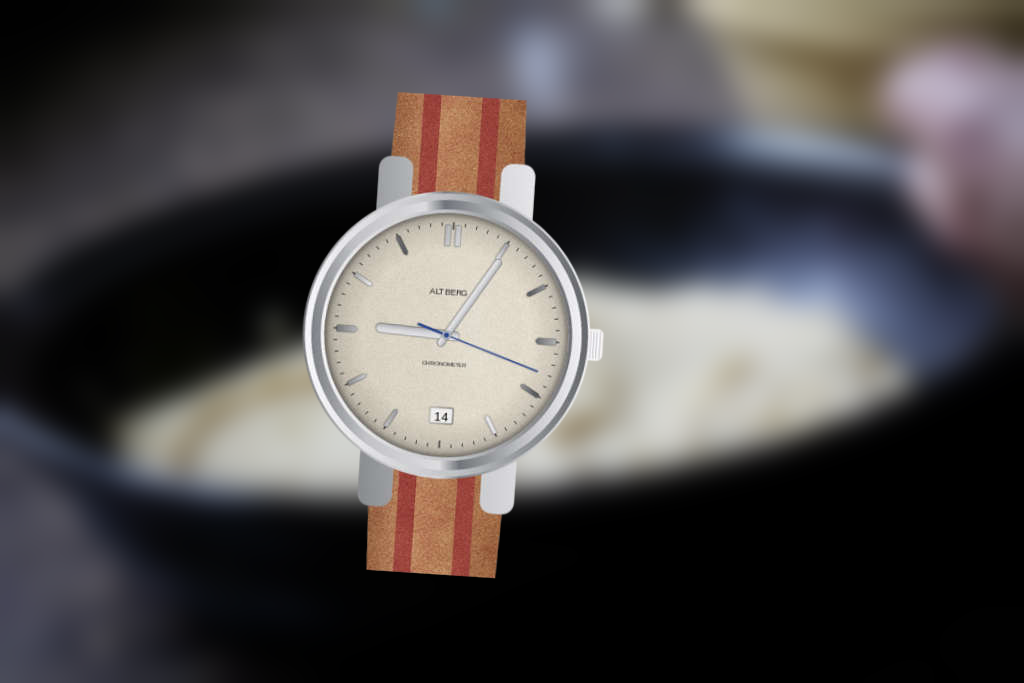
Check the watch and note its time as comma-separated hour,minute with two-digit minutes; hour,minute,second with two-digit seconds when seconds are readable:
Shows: 9,05,18
